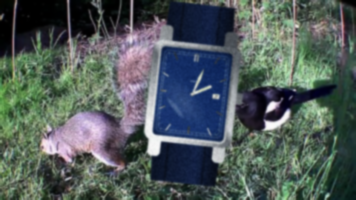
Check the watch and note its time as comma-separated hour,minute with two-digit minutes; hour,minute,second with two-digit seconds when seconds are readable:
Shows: 2,03
